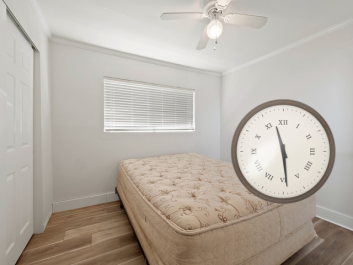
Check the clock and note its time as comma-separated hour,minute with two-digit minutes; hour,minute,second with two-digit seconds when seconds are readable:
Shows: 11,29
